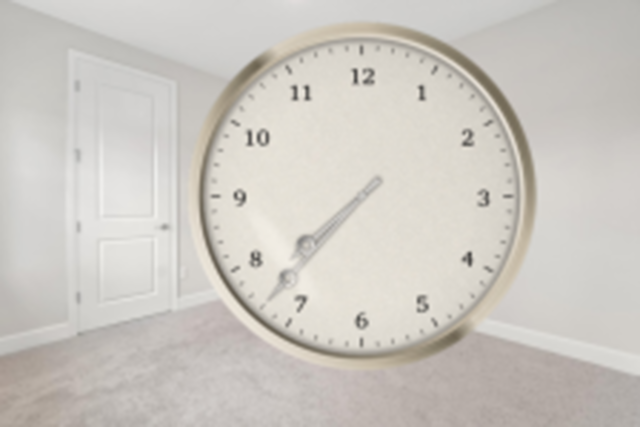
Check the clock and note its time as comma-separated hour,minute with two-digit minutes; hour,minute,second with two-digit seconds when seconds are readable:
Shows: 7,37
